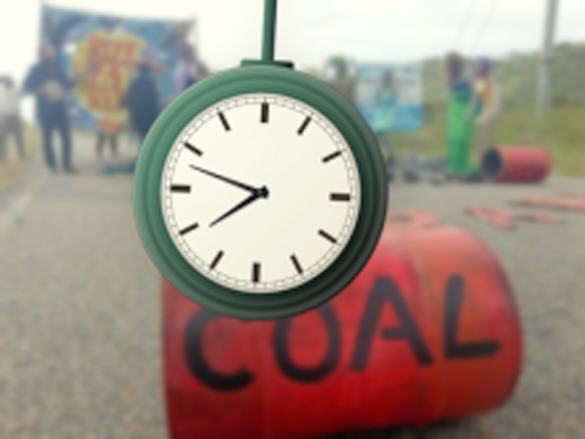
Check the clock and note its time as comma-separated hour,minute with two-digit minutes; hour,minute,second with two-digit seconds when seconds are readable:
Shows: 7,48
